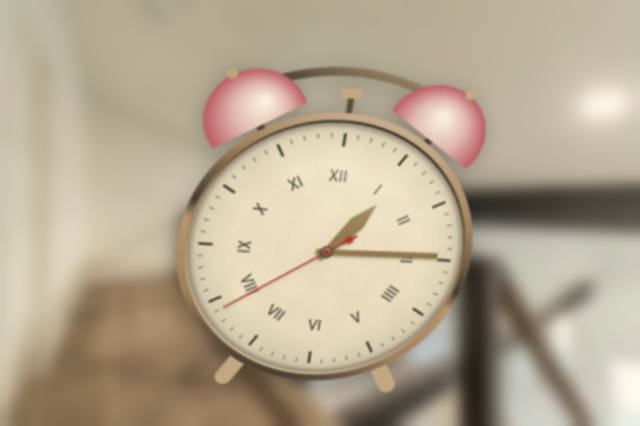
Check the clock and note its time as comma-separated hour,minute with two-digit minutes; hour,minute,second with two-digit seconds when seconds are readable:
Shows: 1,14,39
